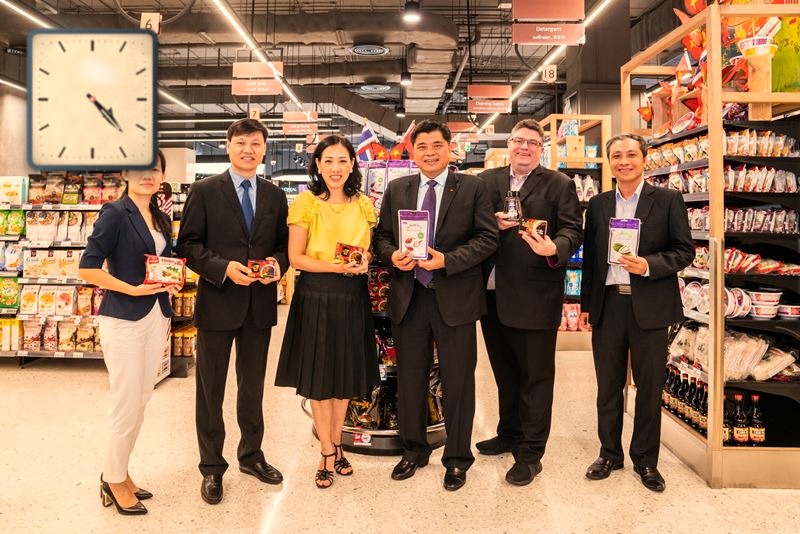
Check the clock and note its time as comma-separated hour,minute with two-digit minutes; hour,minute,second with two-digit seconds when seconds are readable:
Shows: 4,23
